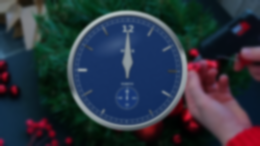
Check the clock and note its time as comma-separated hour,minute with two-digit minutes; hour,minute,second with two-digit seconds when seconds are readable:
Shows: 12,00
